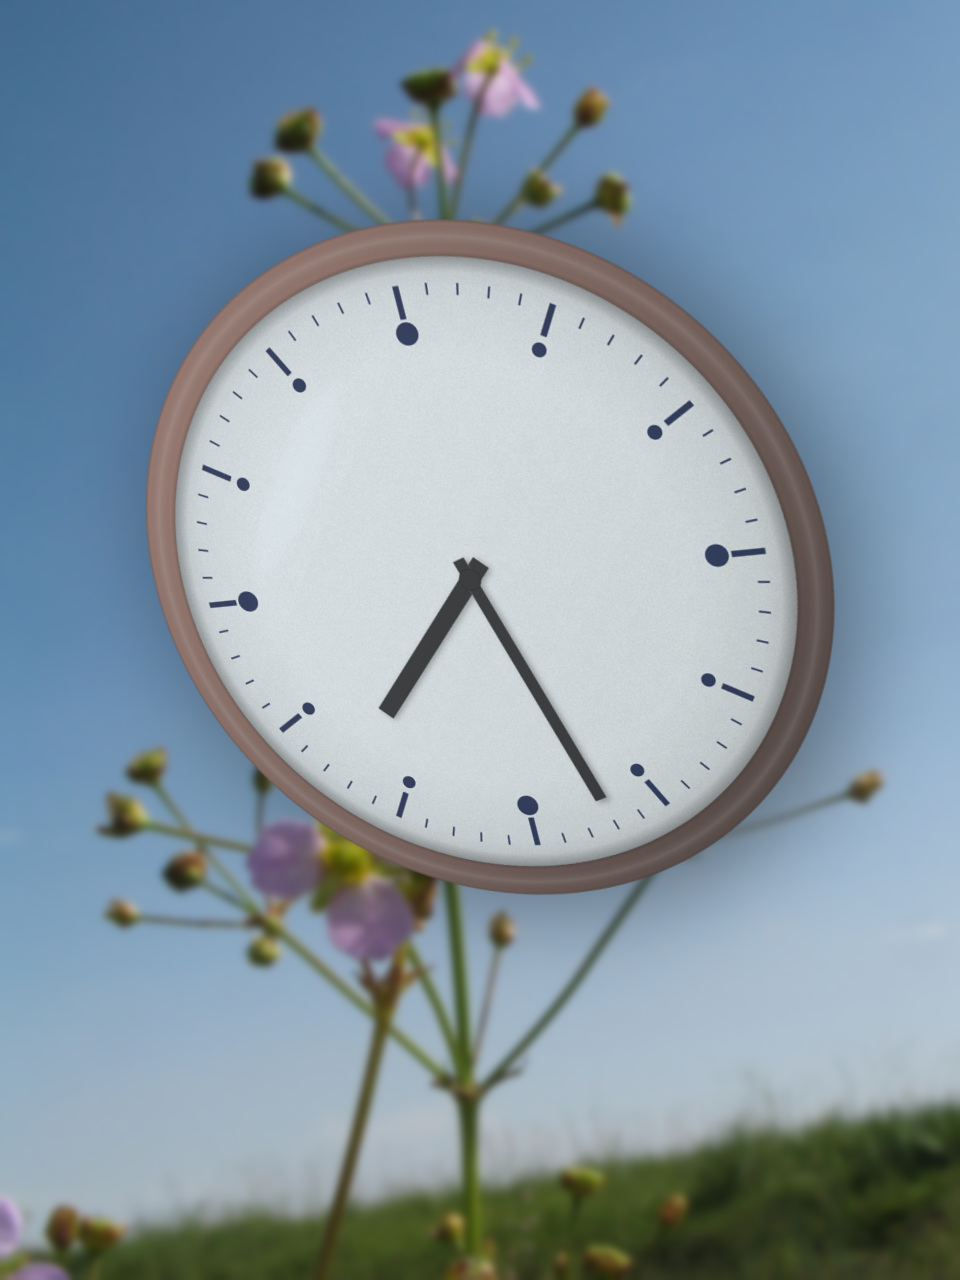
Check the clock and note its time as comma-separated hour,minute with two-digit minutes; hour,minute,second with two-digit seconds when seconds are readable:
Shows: 7,27
